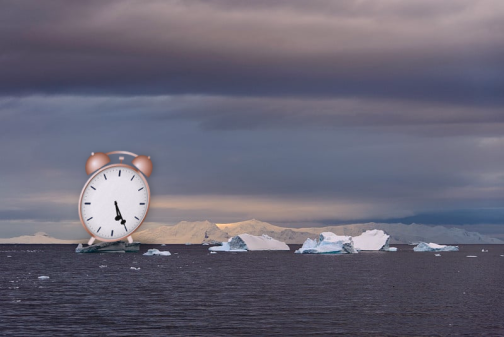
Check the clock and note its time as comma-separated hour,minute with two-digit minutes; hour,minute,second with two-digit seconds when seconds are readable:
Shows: 5,25
